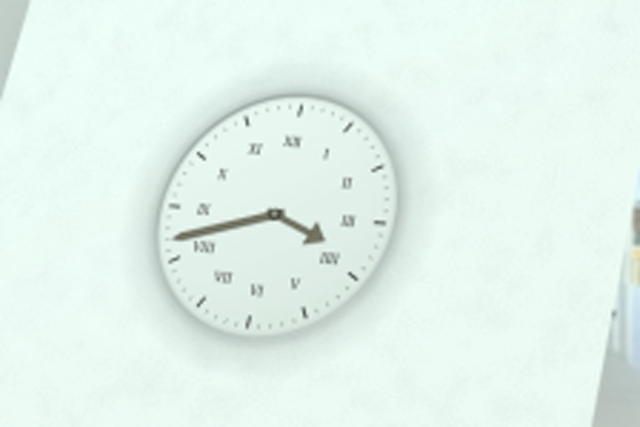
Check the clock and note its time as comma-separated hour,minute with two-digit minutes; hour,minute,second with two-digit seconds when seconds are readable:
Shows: 3,42
